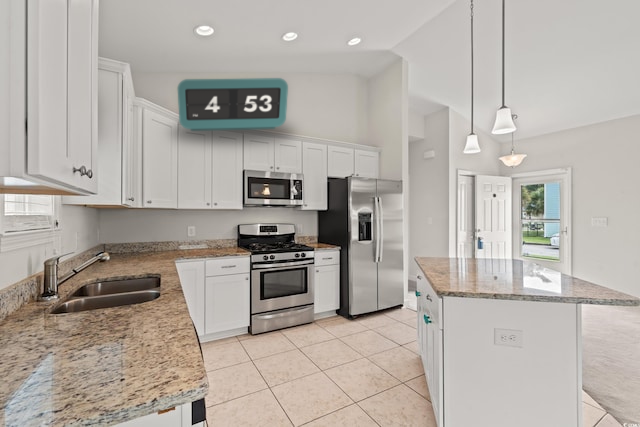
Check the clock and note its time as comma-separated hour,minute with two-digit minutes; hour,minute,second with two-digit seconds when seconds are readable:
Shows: 4,53
